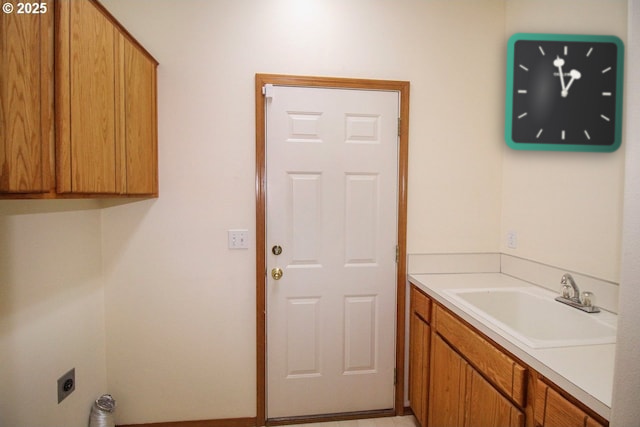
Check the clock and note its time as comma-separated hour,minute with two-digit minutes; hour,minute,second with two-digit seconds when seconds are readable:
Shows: 12,58
